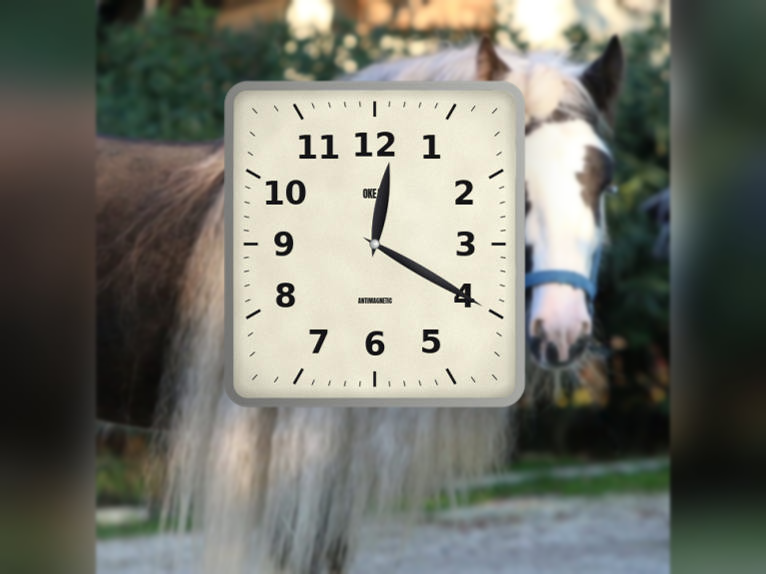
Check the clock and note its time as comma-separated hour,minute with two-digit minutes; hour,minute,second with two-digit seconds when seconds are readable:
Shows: 12,20
